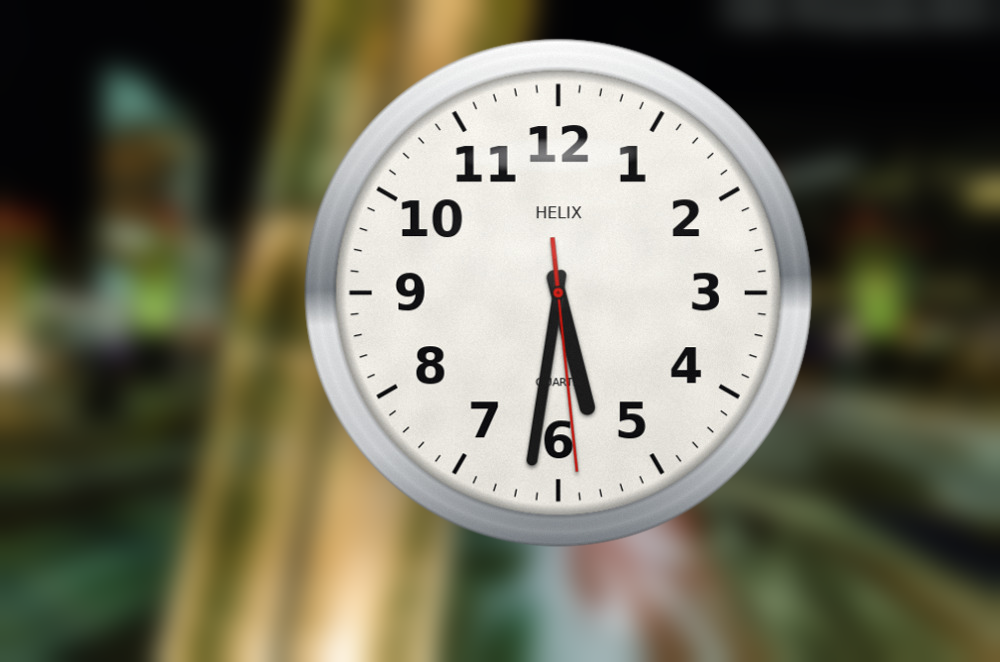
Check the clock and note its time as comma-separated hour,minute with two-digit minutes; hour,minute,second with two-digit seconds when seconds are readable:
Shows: 5,31,29
